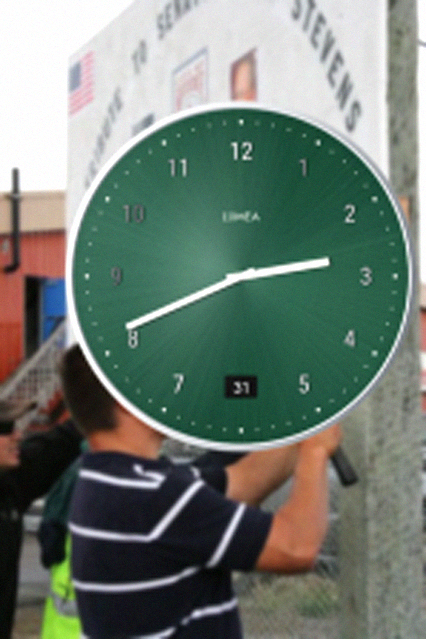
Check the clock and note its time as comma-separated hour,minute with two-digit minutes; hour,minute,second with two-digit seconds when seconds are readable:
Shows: 2,41
